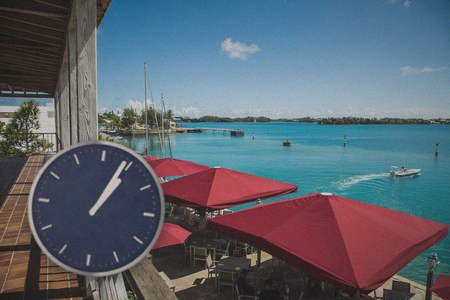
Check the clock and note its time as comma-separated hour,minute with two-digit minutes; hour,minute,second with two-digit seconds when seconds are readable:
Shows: 1,04
